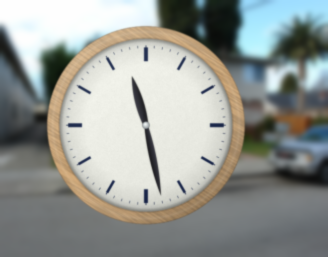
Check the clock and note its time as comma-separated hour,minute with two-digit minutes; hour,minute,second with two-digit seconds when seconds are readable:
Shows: 11,28
